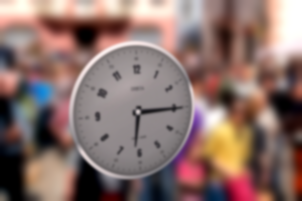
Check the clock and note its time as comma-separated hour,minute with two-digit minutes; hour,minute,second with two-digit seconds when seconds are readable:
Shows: 6,15
